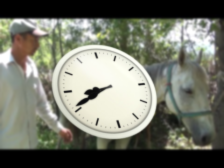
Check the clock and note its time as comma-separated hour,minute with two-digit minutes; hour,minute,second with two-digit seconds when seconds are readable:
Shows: 8,41
